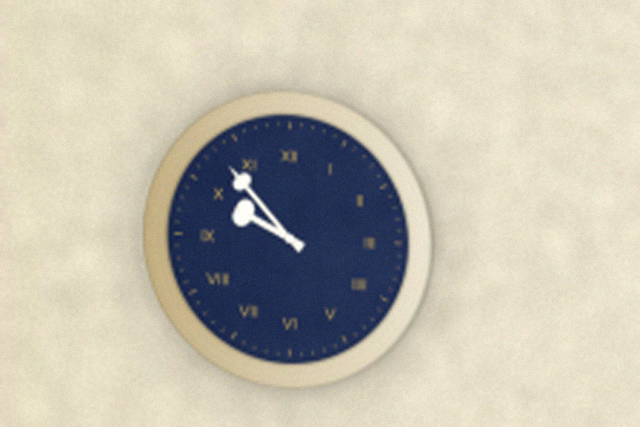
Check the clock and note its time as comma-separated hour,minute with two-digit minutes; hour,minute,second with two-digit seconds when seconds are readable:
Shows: 9,53
